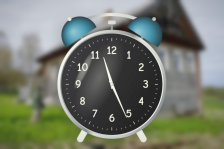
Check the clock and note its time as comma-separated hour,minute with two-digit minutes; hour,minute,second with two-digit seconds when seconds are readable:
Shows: 11,26
